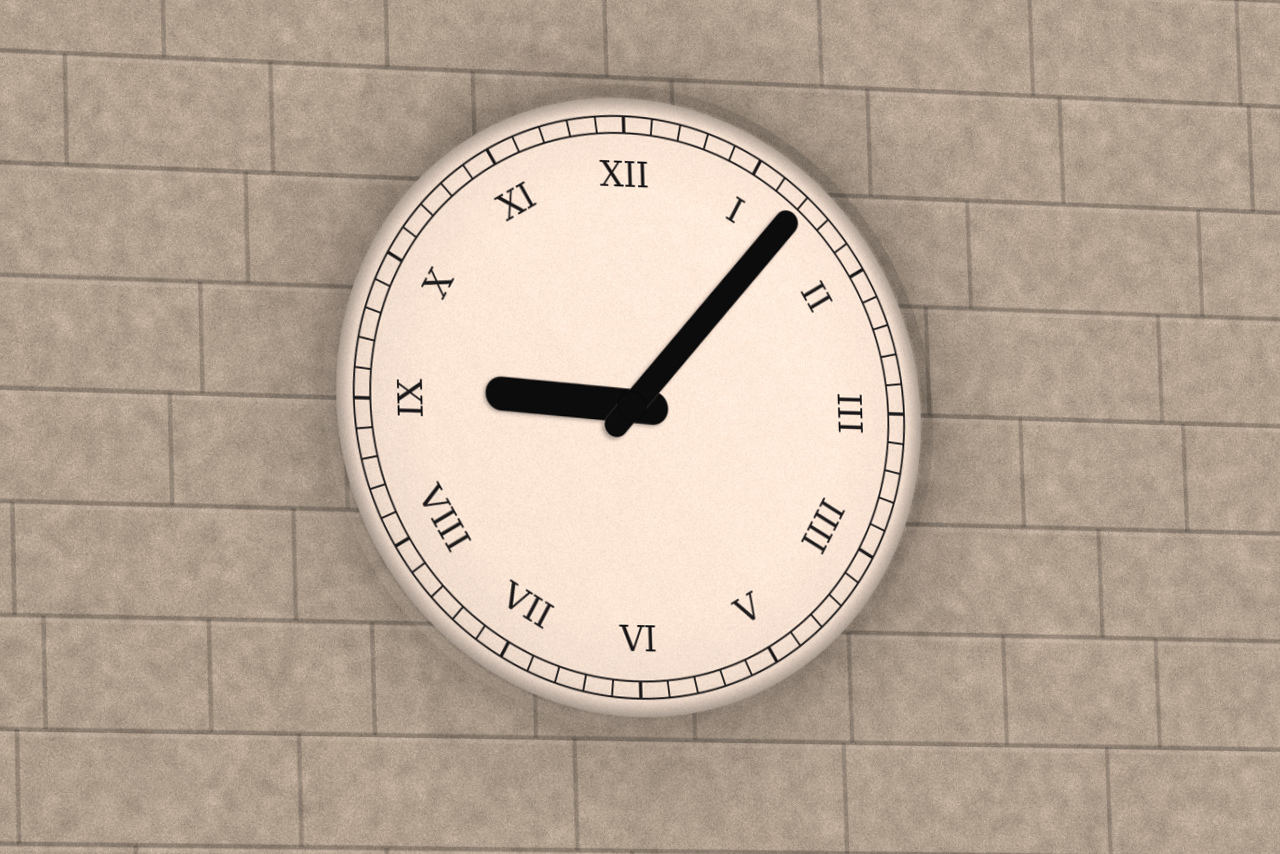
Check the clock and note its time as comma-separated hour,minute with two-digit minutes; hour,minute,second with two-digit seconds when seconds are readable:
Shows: 9,07
